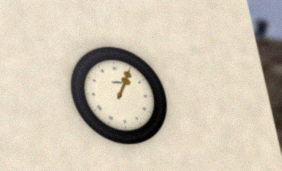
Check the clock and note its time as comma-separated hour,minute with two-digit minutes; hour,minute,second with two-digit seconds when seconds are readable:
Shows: 1,05
